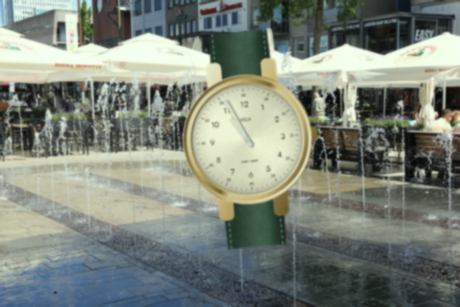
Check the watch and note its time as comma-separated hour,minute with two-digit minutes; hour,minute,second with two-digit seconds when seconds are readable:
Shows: 10,56
